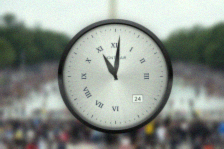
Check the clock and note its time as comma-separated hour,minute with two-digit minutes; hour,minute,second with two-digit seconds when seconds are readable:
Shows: 11,01
